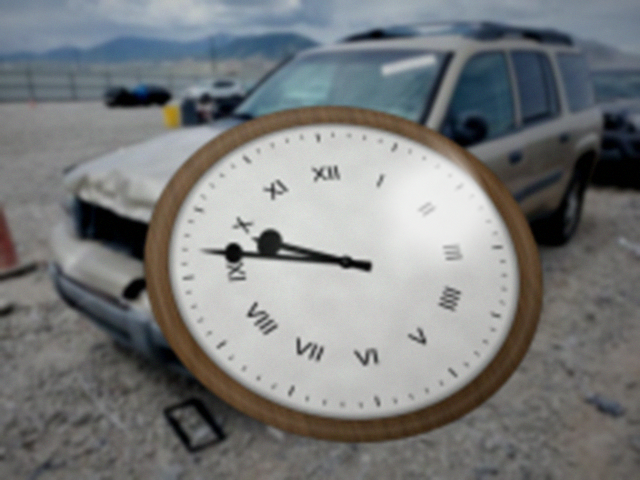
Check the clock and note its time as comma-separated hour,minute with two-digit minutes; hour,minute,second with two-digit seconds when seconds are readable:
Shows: 9,47
